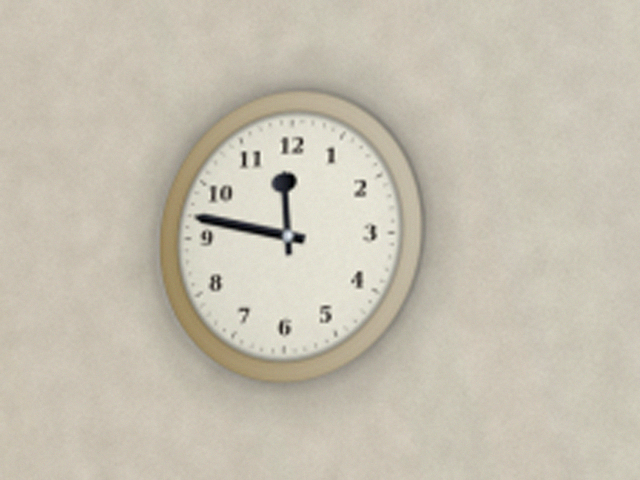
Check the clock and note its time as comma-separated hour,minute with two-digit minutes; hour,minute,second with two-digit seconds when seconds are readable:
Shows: 11,47
